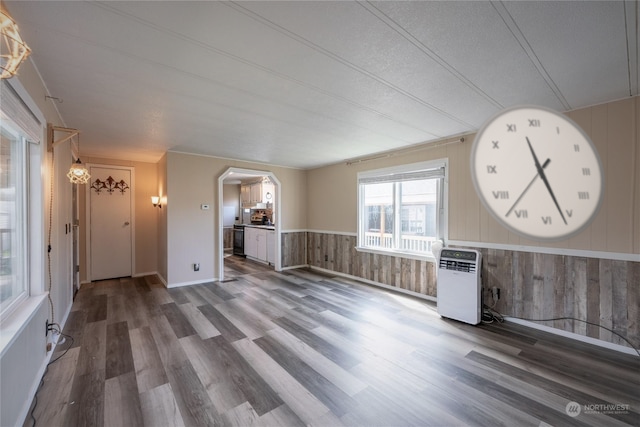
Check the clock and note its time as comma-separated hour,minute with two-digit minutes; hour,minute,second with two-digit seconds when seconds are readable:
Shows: 11,26,37
